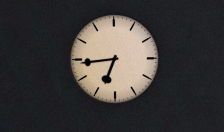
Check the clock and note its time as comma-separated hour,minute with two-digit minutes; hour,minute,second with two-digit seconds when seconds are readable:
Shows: 6,44
